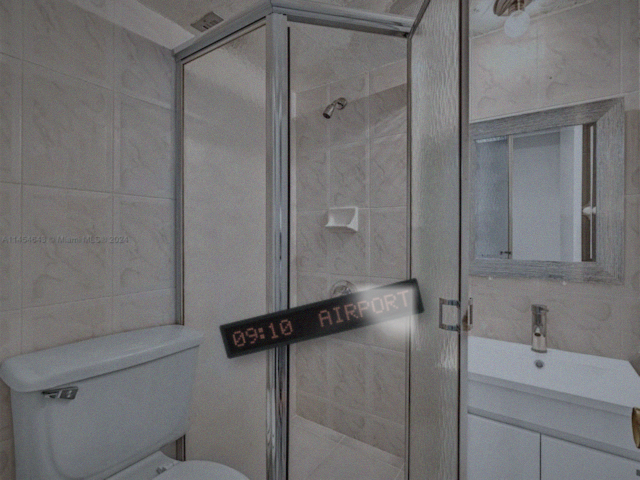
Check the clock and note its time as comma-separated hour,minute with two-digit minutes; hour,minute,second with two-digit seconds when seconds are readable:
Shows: 9,10
